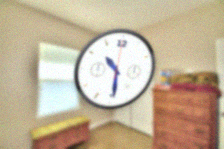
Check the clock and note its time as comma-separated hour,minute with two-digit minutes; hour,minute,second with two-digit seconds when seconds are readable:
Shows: 10,29
